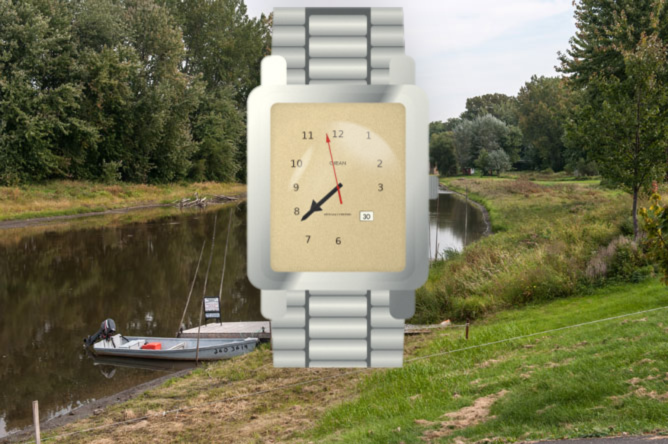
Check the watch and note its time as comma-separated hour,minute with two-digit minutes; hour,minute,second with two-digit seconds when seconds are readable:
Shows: 7,37,58
